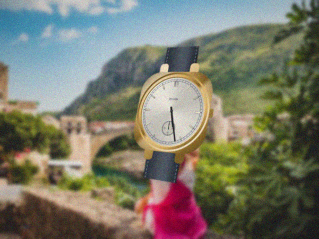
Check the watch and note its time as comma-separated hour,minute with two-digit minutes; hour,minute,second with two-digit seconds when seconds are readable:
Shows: 5,27
